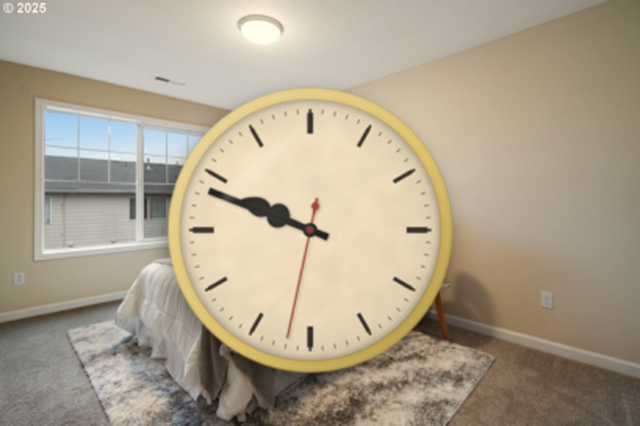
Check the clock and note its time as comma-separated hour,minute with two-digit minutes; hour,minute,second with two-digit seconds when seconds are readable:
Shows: 9,48,32
